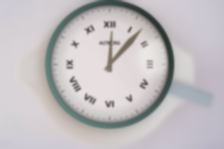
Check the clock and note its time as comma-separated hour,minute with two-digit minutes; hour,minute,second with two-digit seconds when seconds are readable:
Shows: 12,07
